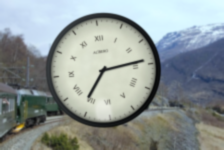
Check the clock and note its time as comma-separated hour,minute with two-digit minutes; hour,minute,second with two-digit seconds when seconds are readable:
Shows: 7,14
